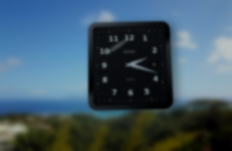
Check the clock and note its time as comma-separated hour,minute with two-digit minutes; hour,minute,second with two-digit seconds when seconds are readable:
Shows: 2,18
